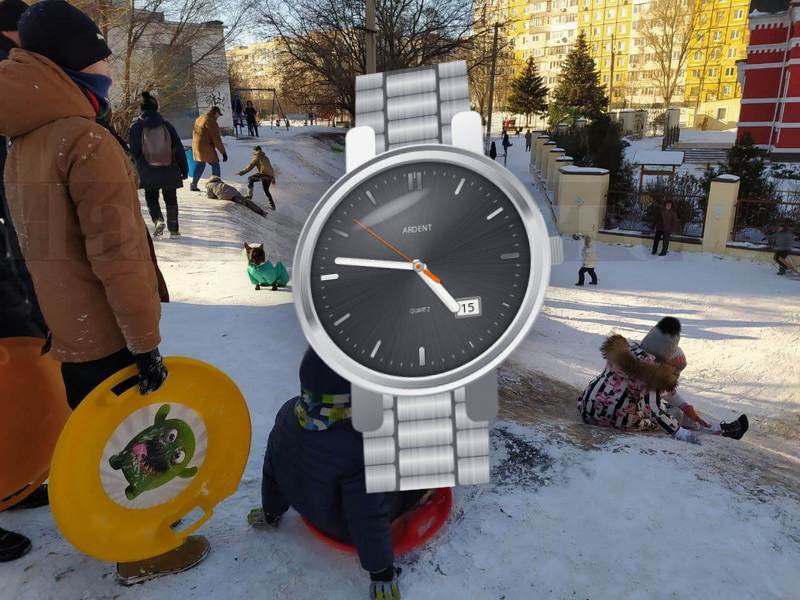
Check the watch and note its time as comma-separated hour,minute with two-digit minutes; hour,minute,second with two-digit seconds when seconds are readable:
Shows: 4,46,52
